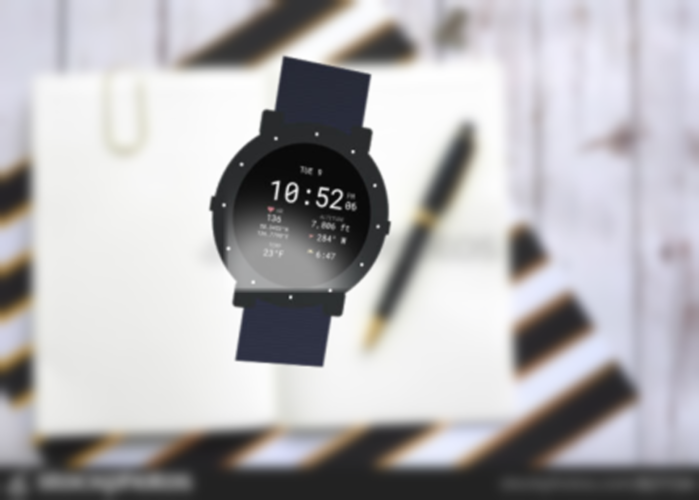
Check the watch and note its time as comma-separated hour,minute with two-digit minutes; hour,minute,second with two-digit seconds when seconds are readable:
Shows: 10,52
